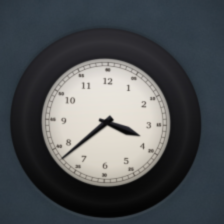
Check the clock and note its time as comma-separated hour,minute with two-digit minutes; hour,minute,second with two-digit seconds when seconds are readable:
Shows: 3,38
